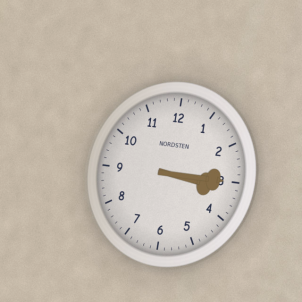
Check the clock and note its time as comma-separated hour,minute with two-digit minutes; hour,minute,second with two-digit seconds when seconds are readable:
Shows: 3,15
